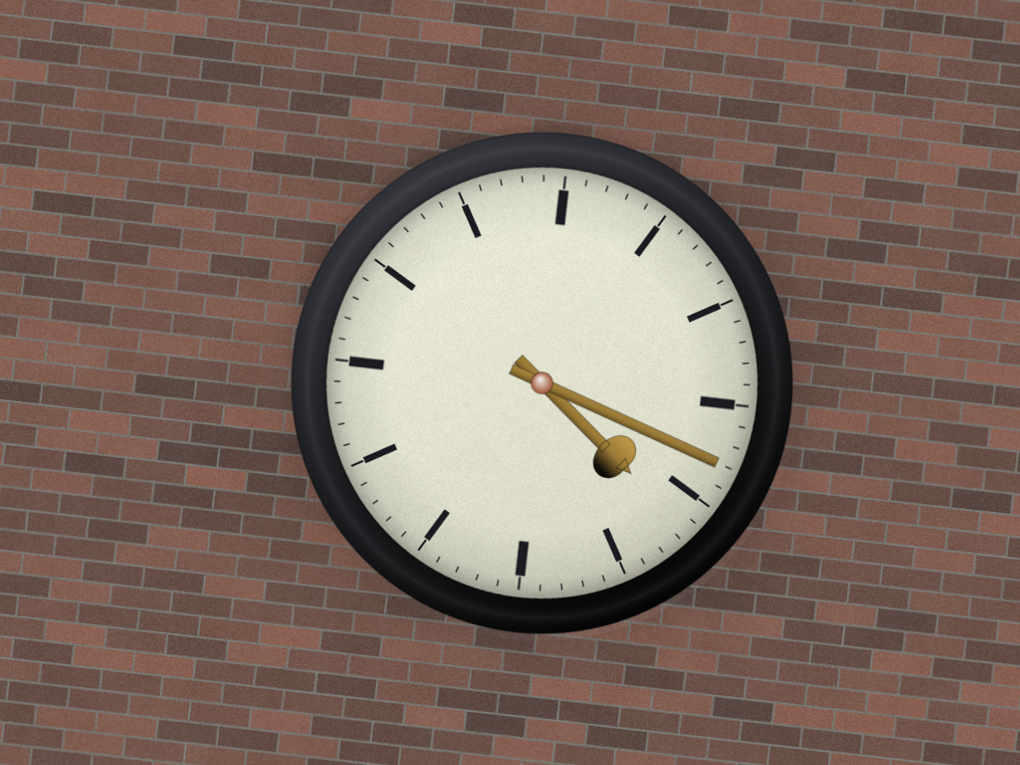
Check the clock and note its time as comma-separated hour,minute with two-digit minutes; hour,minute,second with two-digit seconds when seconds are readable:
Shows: 4,18
